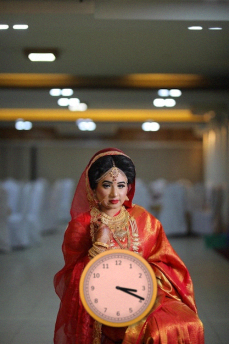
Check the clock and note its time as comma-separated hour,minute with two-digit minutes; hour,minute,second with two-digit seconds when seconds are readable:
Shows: 3,19
